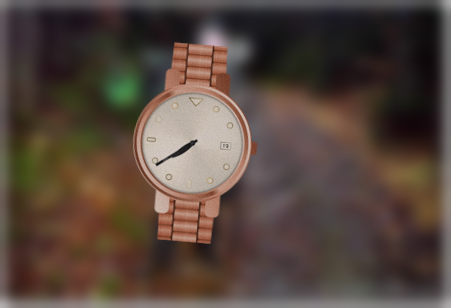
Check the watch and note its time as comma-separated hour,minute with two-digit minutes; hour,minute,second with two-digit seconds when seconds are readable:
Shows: 7,39
